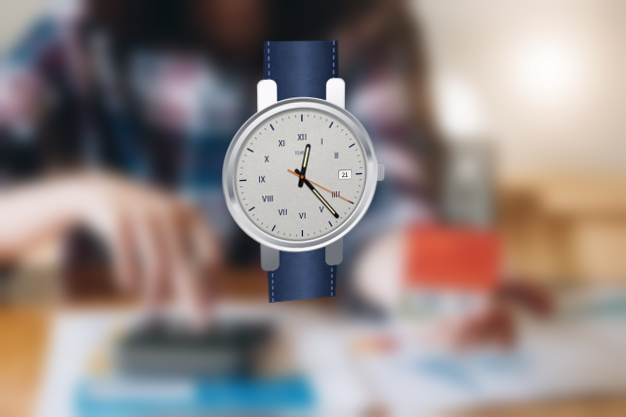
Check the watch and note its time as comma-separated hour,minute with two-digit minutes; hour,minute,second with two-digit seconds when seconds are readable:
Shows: 12,23,20
